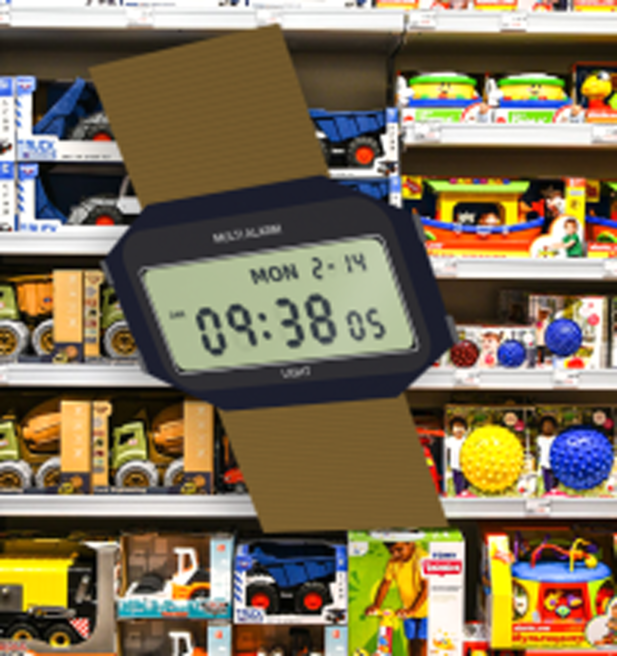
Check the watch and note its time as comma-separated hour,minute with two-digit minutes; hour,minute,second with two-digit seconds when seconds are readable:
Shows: 9,38,05
